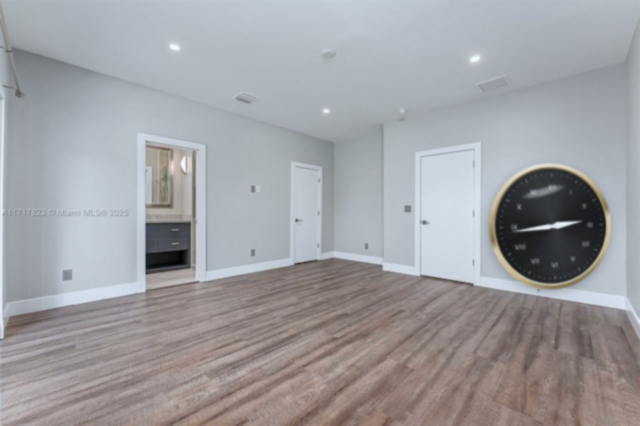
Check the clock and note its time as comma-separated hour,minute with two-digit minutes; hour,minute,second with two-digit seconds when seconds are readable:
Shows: 2,44
